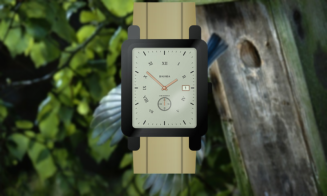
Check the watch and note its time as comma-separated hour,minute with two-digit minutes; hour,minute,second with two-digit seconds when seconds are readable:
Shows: 1,52
